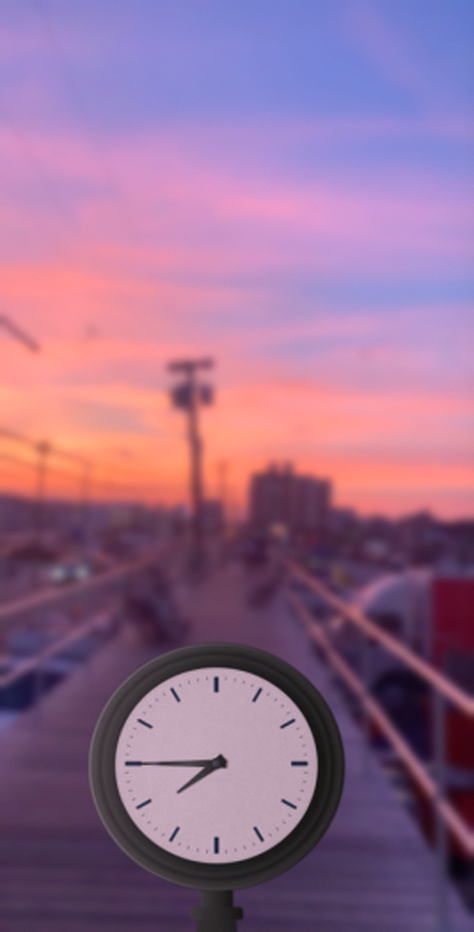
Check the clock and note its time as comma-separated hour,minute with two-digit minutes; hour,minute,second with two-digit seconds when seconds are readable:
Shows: 7,45
